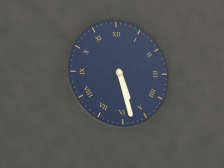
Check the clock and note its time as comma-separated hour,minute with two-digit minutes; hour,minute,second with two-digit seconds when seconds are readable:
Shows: 5,28
